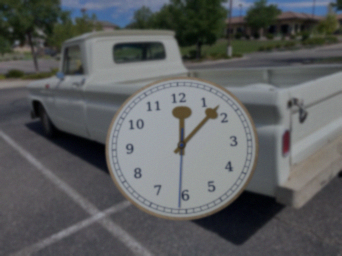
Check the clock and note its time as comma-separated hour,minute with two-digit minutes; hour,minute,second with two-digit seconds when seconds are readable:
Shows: 12,07,31
